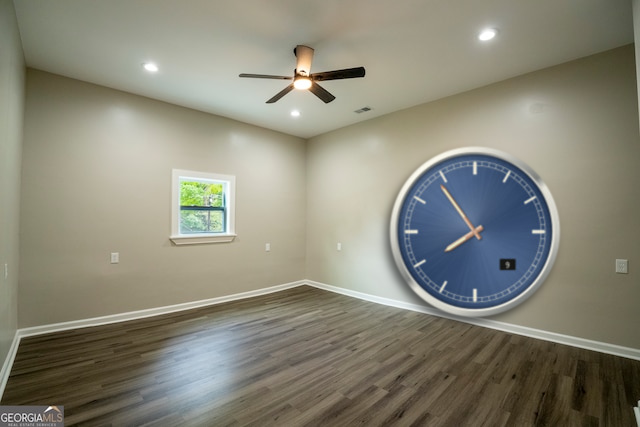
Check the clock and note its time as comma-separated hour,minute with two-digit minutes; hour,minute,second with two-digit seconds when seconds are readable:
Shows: 7,54
